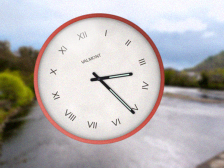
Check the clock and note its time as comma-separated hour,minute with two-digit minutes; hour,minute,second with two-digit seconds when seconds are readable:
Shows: 3,26
